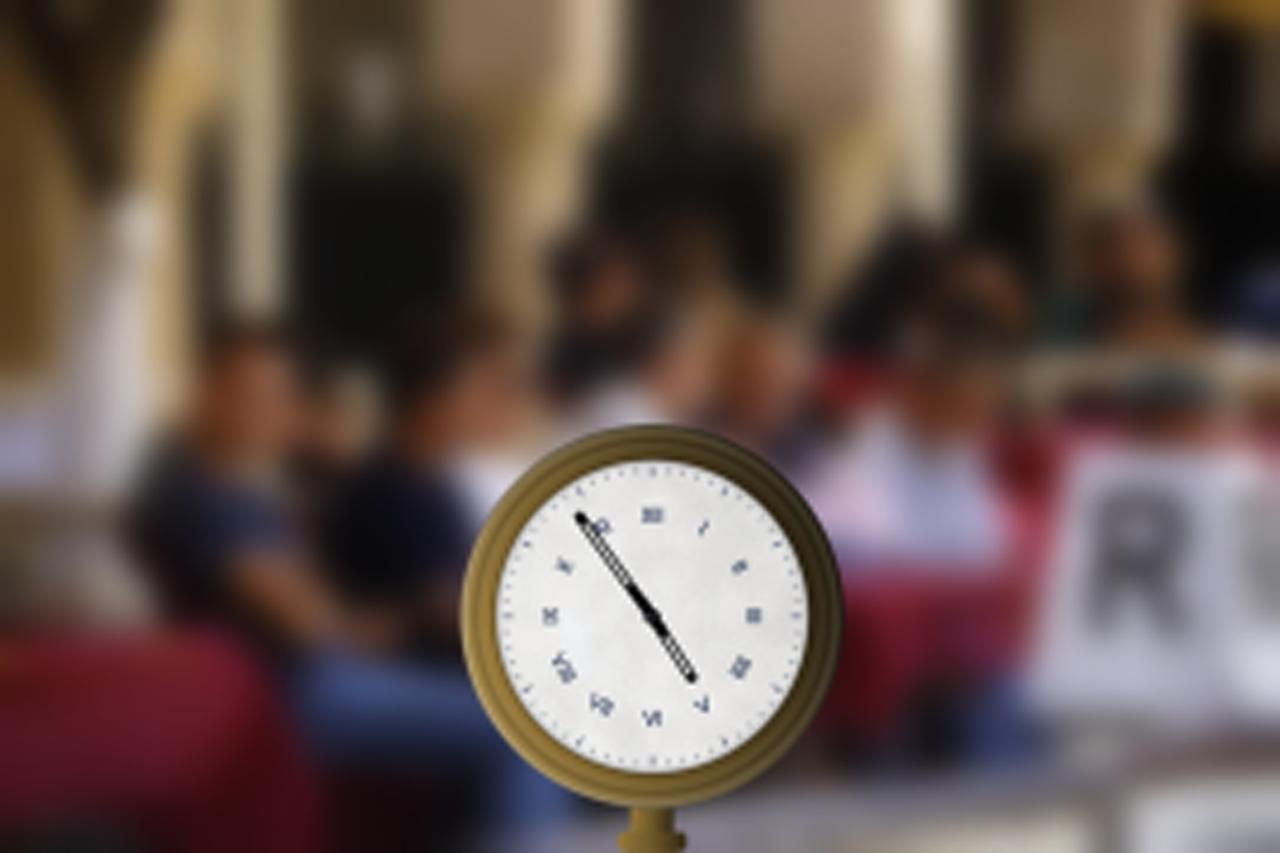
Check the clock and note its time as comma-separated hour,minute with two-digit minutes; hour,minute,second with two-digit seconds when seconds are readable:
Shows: 4,54
